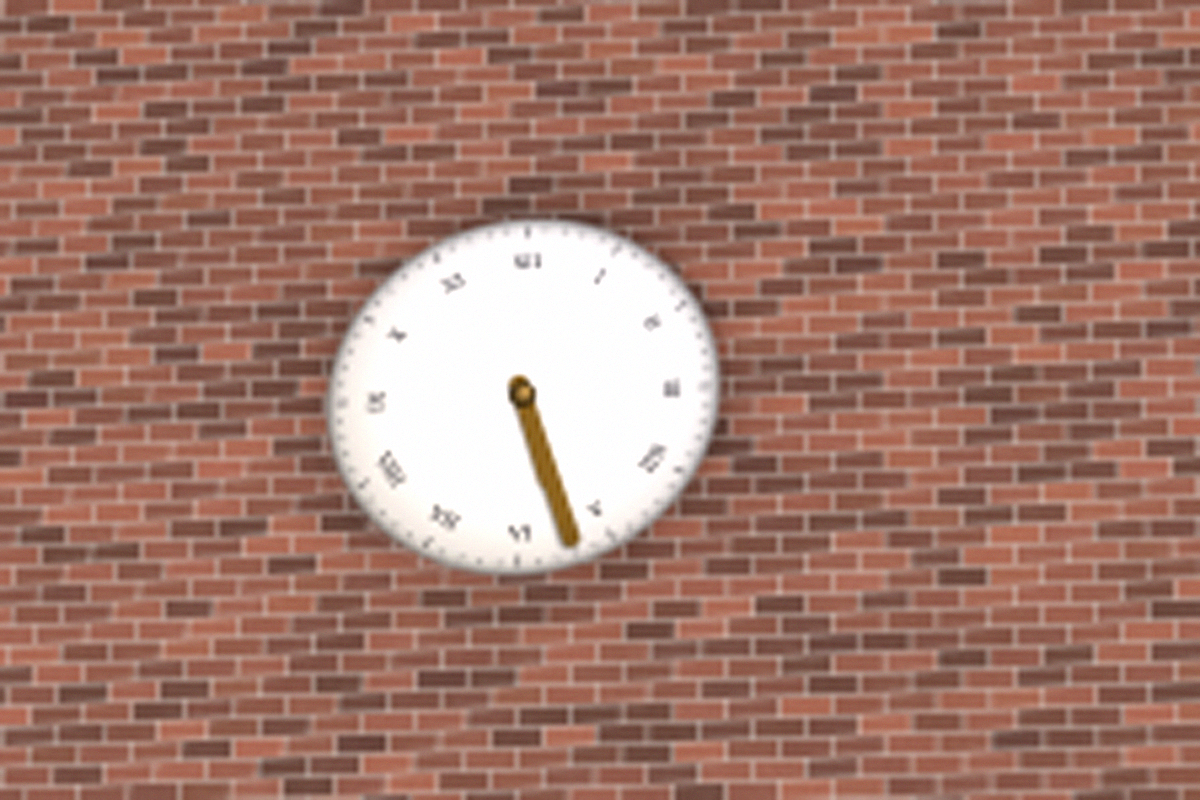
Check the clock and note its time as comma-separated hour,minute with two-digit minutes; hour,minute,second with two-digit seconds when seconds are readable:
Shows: 5,27
